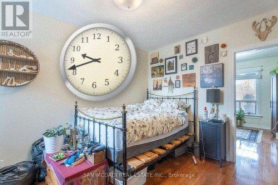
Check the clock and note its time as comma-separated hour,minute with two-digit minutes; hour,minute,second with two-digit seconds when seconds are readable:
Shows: 9,42
